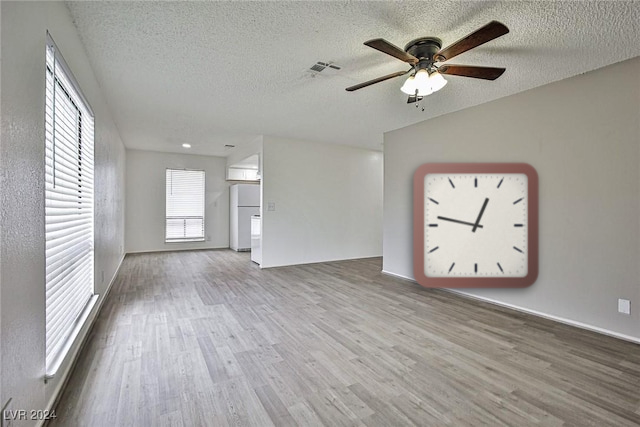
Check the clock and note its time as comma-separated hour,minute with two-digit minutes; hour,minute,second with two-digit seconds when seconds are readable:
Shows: 12,47
